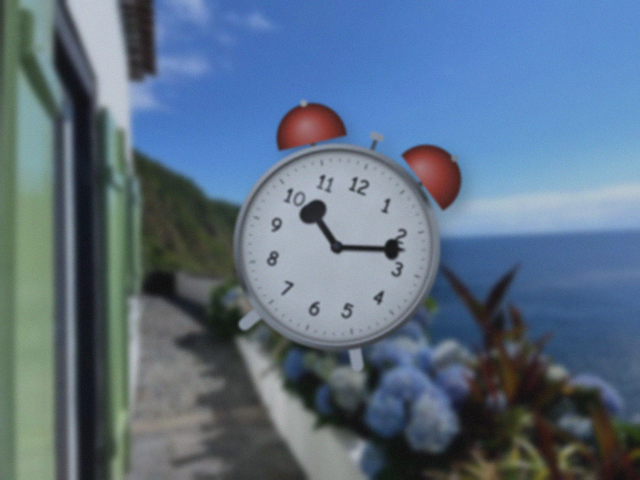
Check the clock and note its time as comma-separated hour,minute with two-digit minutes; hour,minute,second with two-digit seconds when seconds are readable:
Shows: 10,12
